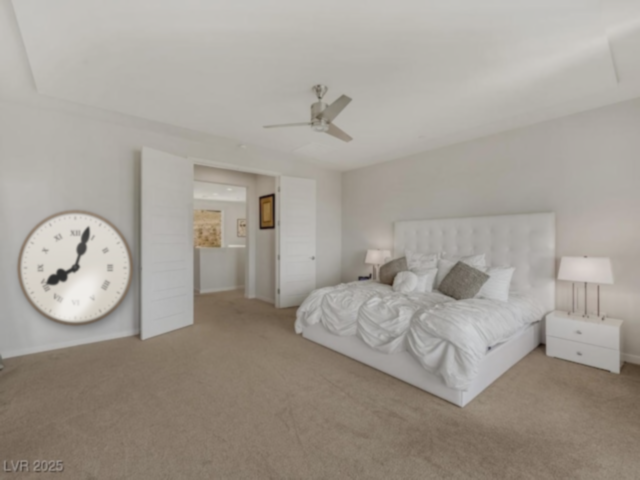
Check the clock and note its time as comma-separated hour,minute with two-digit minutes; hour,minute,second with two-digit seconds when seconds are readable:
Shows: 8,03
